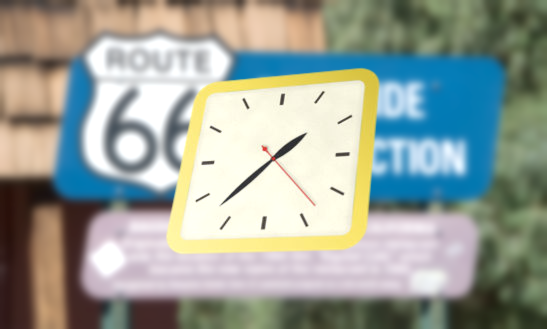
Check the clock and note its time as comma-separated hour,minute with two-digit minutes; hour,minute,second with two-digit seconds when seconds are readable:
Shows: 1,37,23
